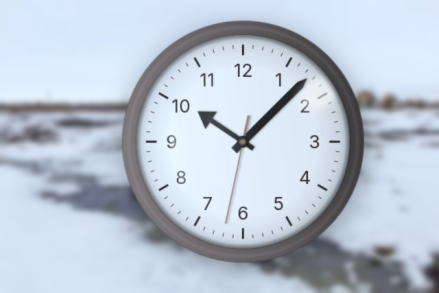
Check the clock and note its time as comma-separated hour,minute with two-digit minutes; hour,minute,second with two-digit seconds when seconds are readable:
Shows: 10,07,32
